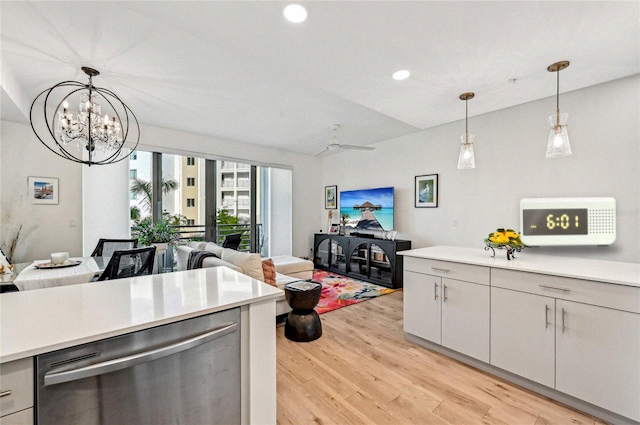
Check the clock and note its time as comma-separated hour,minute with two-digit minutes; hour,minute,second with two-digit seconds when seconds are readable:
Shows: 6,01
